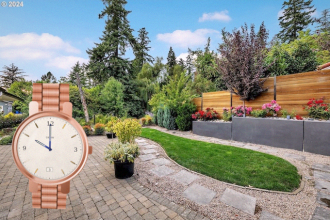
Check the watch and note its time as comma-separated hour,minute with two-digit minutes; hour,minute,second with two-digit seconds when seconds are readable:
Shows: 10,00
